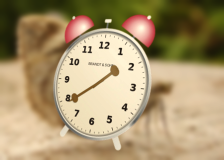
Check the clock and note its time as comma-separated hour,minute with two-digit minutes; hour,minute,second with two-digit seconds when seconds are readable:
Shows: 1,39
